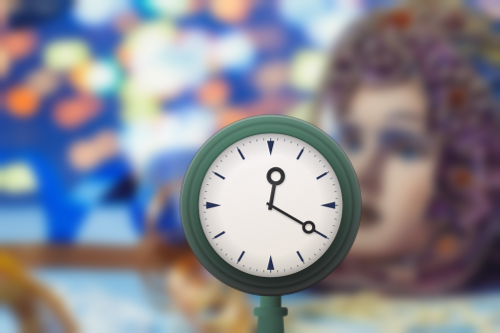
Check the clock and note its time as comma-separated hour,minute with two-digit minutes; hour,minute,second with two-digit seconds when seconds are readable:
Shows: 12,20
